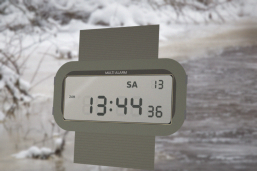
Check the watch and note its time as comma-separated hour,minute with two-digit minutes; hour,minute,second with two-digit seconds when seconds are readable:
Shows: 13,44,36
